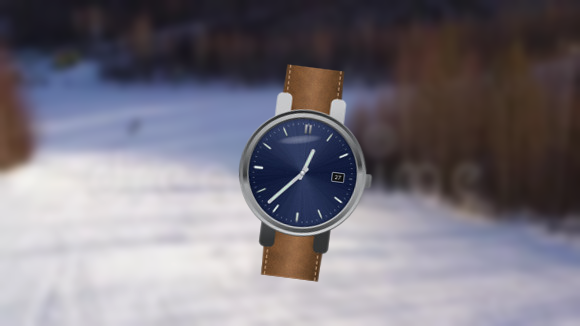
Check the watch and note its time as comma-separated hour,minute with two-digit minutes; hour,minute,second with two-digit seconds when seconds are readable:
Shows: 12,37
